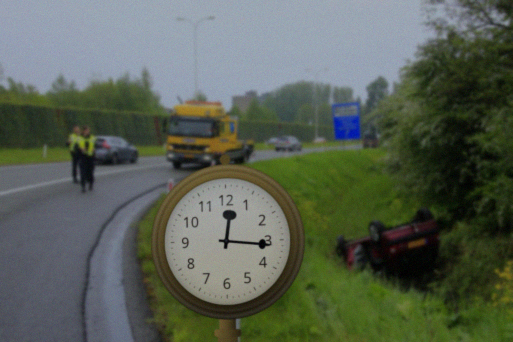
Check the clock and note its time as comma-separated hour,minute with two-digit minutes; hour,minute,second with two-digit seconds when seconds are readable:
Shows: 12,16
